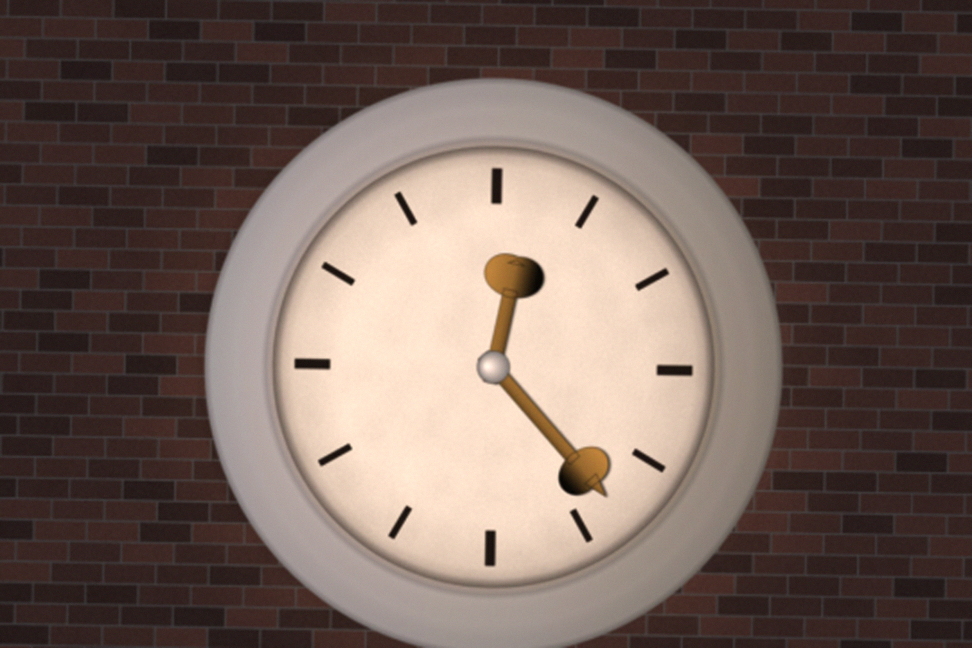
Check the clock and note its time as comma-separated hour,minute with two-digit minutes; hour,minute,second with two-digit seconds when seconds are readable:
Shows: 12,23
